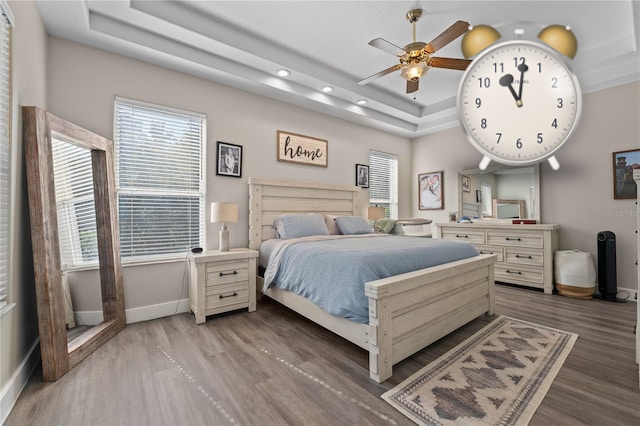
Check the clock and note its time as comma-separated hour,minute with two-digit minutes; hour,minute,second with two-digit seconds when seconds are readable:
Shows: 11,01
